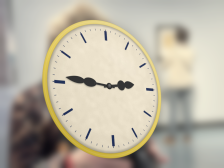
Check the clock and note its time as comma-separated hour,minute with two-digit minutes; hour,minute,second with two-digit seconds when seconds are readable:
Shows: 2,46
